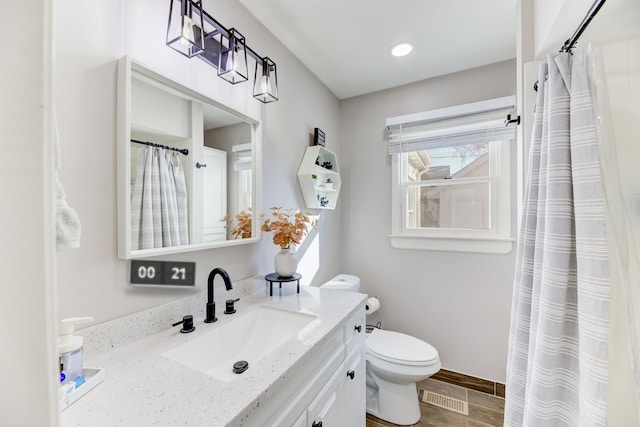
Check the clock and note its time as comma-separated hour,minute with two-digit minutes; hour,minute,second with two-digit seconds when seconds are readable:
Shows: 0,21
